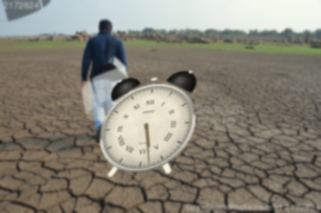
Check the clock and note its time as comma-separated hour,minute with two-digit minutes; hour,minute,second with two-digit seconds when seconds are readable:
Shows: 5,28
